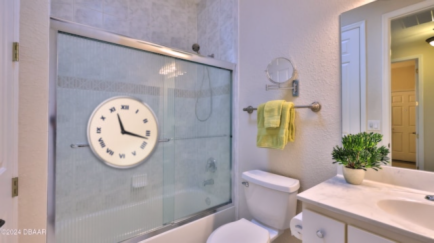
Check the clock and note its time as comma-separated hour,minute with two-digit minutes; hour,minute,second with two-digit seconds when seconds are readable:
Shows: 11,17
